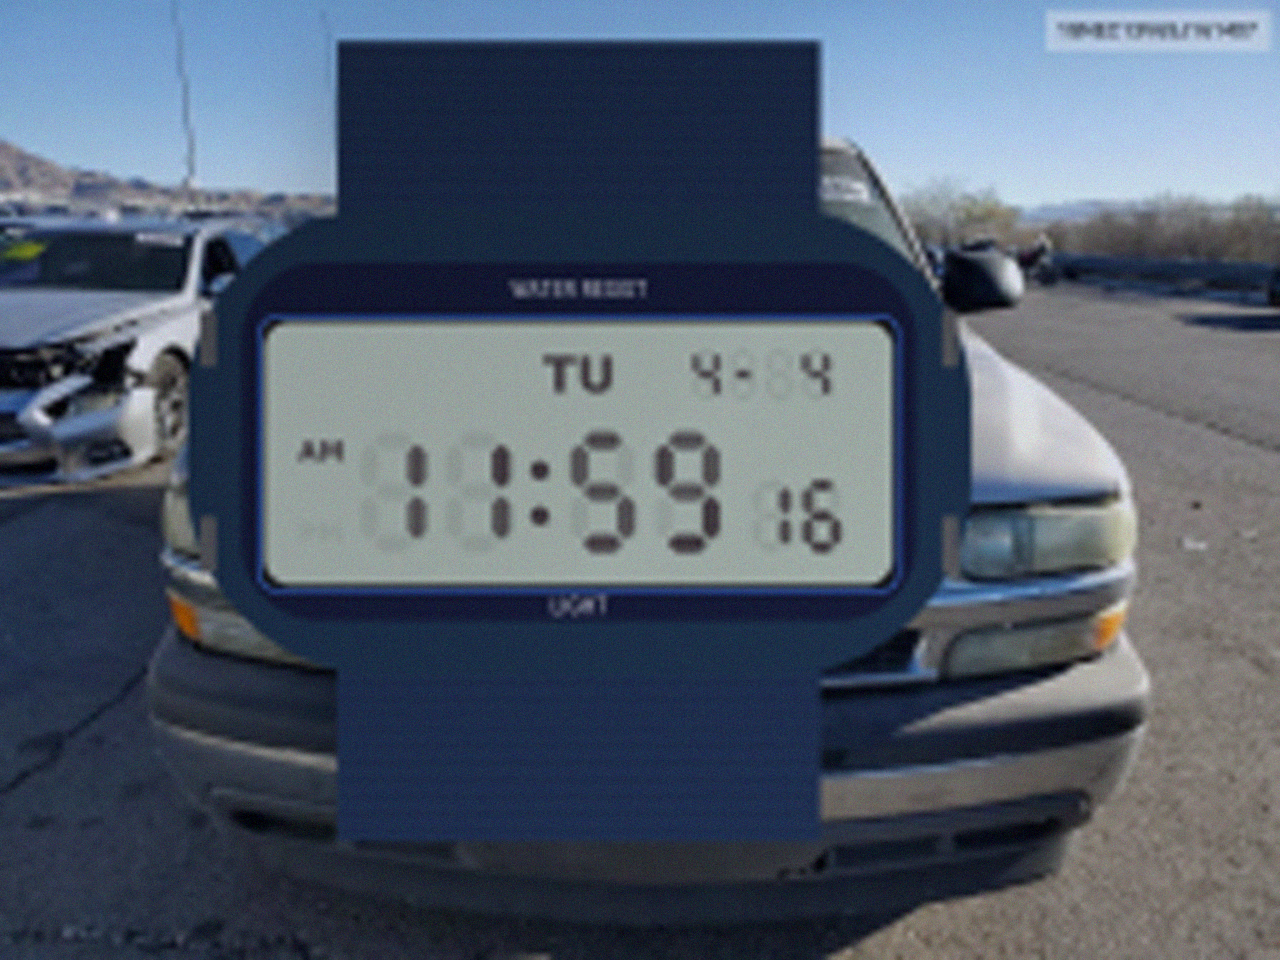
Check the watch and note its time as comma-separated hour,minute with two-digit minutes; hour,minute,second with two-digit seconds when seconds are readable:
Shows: 11,59,16
